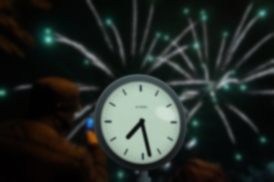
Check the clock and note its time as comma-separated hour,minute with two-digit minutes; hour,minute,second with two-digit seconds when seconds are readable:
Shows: 7,28
